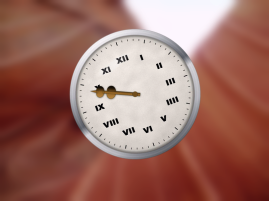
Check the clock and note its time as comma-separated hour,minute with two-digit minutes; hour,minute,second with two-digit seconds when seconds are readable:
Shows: 9,49
